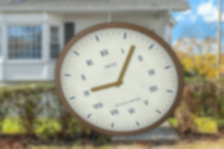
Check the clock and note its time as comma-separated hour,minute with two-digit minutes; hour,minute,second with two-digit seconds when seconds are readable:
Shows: 9,07
